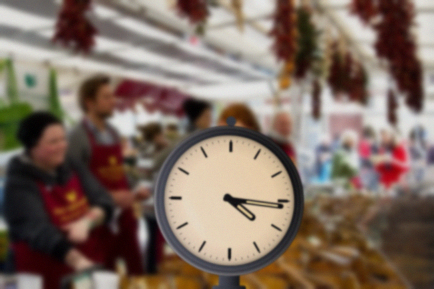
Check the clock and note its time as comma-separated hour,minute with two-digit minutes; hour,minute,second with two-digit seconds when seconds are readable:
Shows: 4,16
